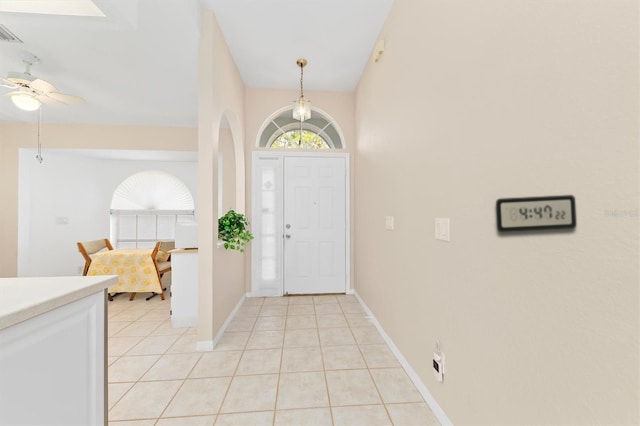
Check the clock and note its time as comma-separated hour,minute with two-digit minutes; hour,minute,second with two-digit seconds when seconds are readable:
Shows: 4,47
